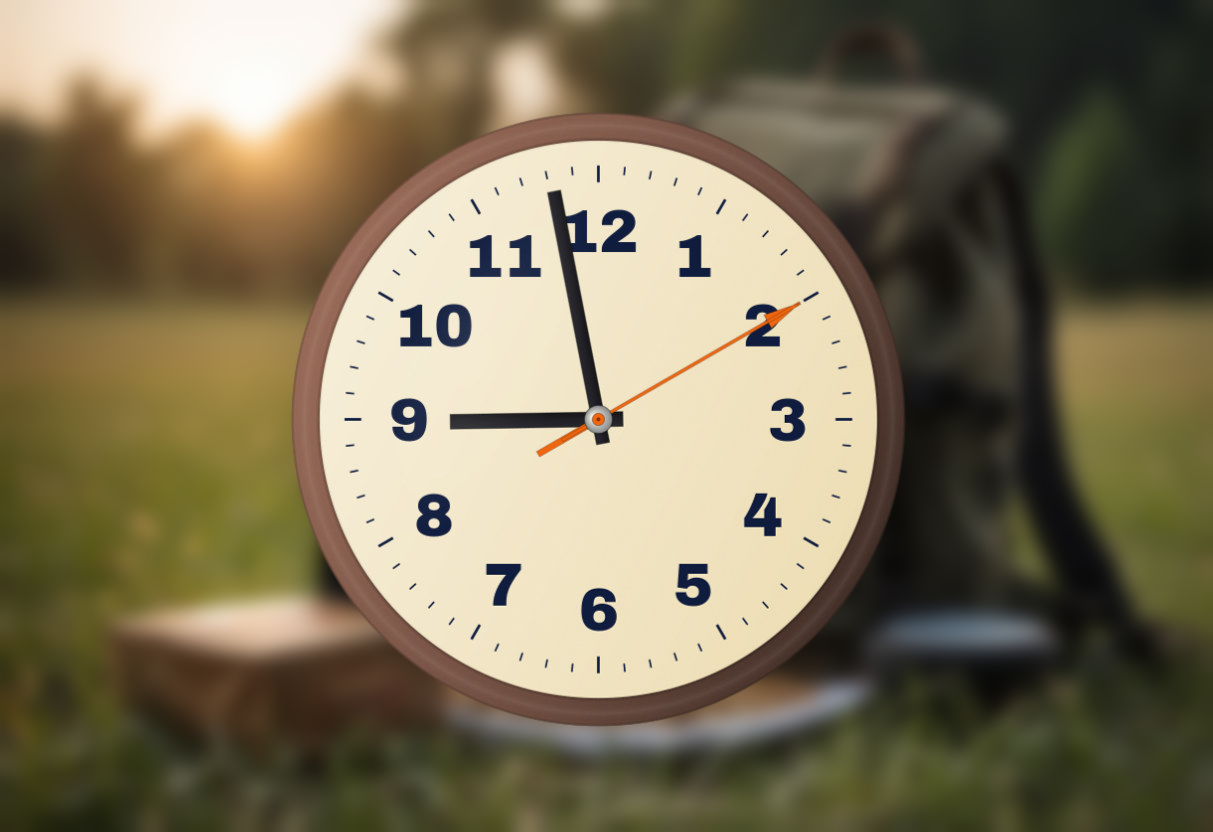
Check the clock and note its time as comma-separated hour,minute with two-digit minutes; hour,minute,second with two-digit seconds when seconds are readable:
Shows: 8,58,10
